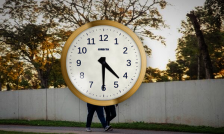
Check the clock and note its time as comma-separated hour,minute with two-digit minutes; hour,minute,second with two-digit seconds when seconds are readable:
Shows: 4,30
